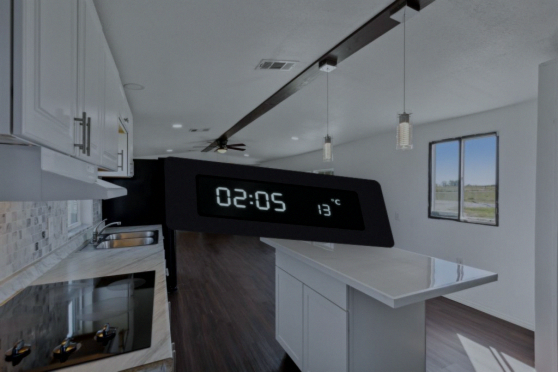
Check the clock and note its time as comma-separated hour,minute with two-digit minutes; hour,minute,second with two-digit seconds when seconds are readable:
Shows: 2,05
